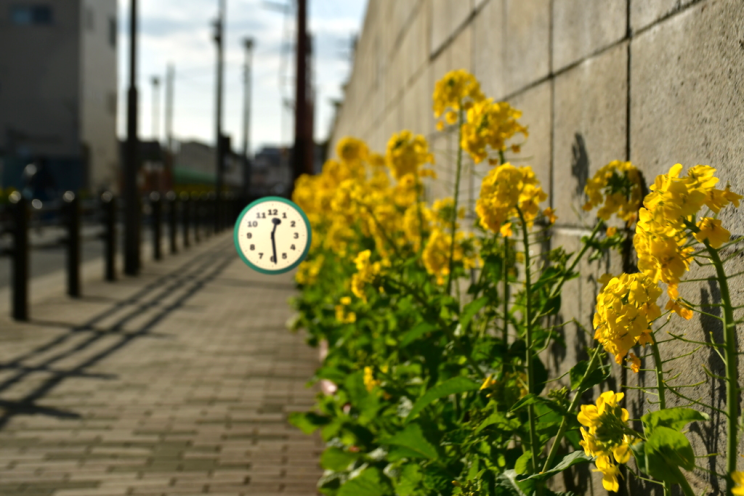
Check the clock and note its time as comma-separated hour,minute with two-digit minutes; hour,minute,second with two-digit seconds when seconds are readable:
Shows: 12,29
